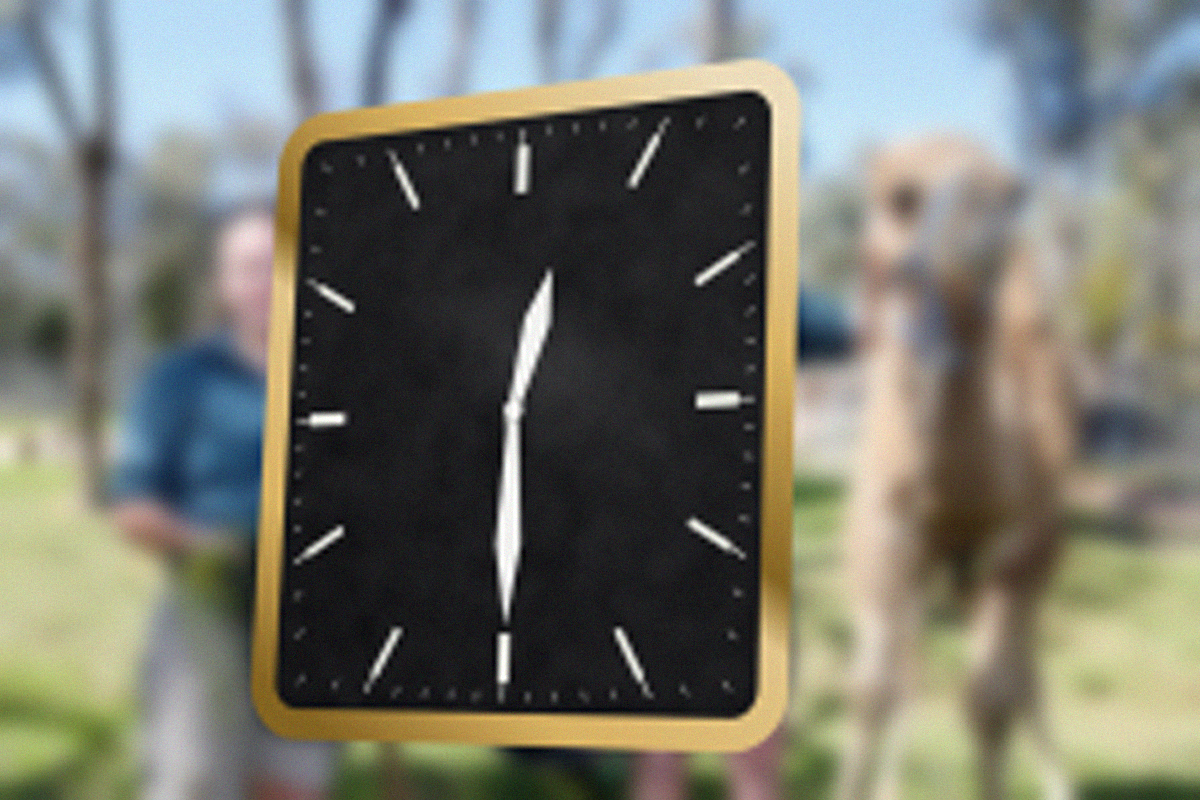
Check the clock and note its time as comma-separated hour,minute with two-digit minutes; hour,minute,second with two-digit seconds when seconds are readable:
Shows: 12,30
